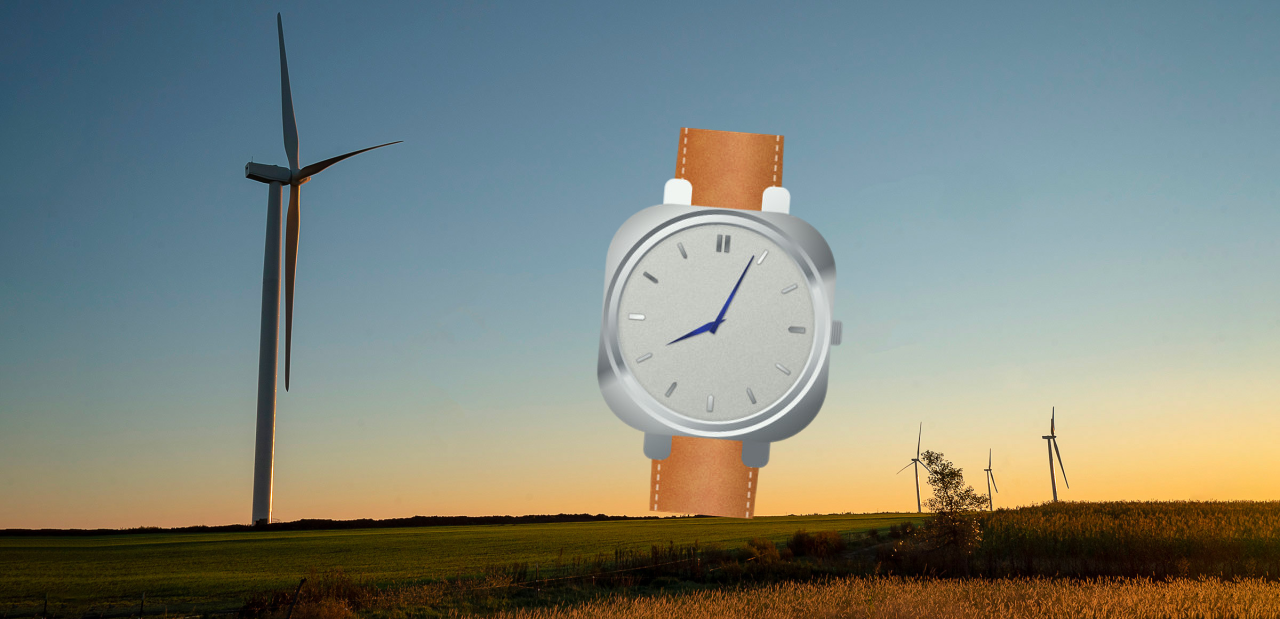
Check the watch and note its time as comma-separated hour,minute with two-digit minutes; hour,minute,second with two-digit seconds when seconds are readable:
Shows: 8,04
